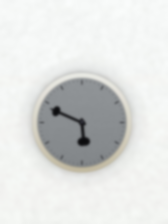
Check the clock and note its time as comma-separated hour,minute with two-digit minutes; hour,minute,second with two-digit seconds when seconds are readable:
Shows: 5,49
